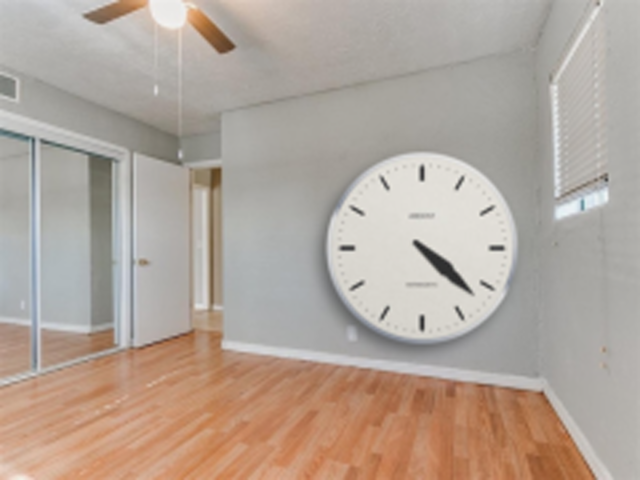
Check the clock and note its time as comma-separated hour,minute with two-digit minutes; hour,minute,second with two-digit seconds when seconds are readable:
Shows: 4,22
